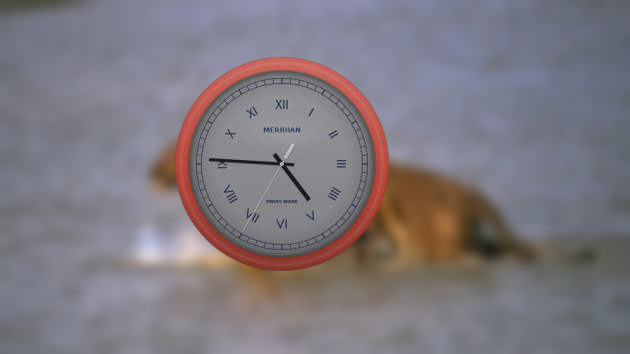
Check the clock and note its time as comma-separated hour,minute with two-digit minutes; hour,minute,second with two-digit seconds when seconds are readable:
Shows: 4,45,35
